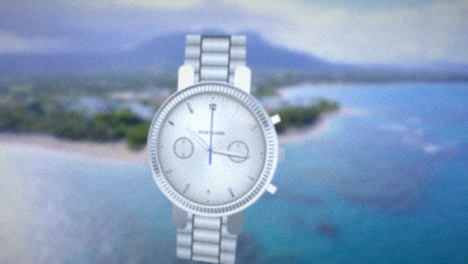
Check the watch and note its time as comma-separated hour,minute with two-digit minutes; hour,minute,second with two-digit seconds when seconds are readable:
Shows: 10,16
